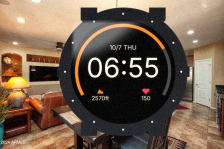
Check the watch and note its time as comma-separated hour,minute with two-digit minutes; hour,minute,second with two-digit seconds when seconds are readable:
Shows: 6,55
